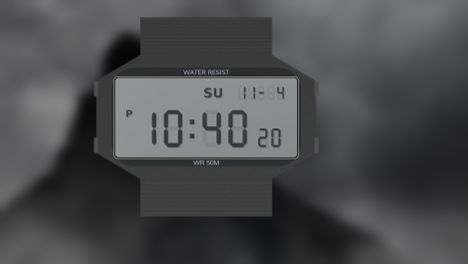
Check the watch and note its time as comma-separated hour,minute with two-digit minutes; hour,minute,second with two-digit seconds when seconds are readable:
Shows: 10,40,20
